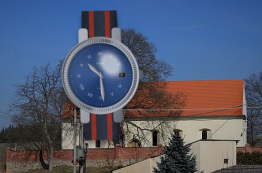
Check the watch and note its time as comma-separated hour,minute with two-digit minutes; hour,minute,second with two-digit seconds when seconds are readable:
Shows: 10,29
